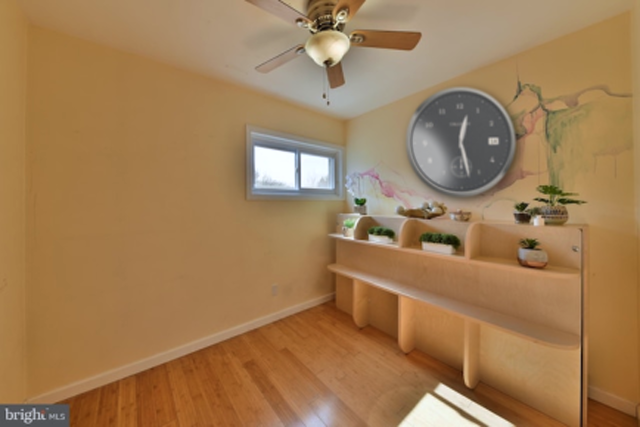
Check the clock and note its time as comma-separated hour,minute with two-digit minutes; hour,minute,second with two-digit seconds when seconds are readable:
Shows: 12,28
